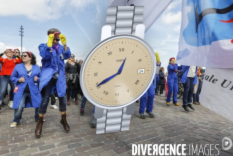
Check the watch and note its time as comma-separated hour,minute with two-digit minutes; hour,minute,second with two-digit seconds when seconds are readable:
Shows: 12,40
